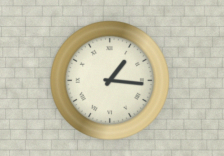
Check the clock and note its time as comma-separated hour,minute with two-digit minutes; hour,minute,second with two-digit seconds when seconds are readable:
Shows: 1,16
